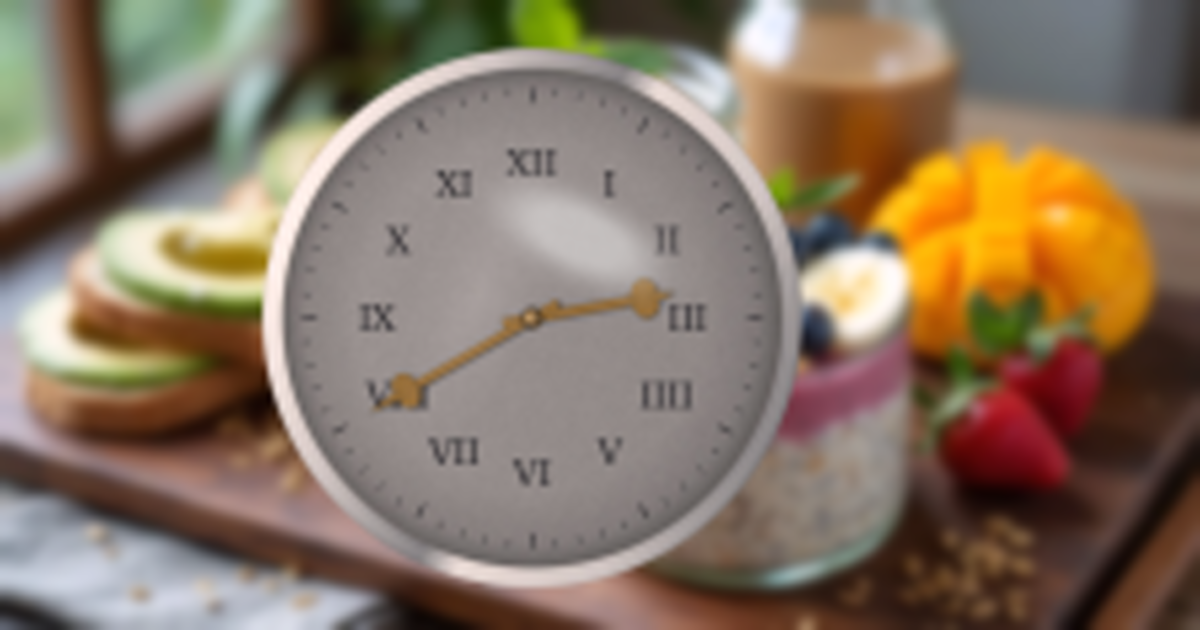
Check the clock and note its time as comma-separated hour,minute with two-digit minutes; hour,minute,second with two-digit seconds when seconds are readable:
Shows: 2,40
